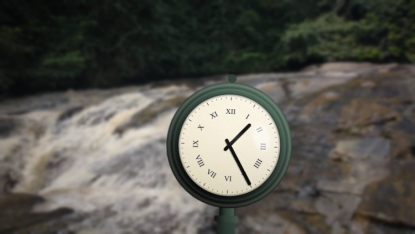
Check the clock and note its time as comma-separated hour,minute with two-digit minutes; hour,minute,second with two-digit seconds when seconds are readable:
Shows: 1,25
